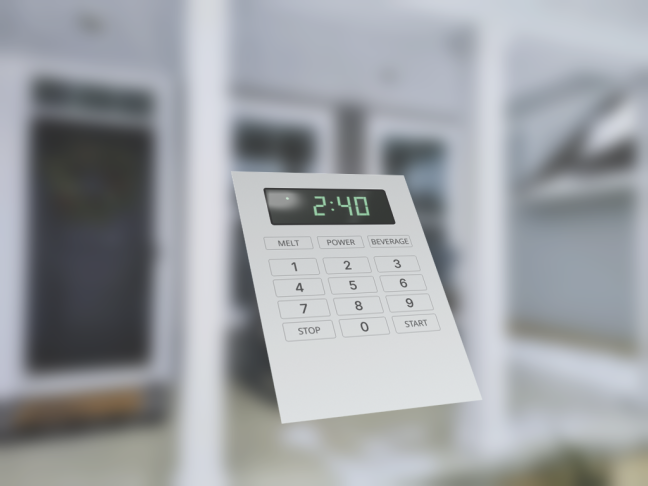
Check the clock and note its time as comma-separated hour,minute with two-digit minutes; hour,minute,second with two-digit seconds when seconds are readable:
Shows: 2,40
